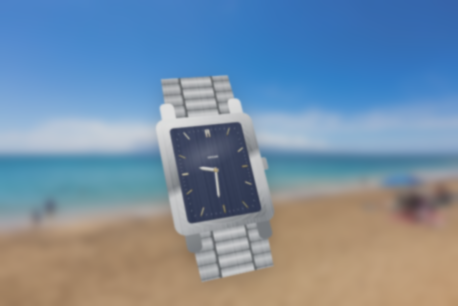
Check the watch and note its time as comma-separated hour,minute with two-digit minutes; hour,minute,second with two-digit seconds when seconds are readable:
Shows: 9,31
